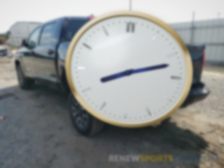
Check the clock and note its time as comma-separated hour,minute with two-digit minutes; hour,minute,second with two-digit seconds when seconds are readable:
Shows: 8,12
